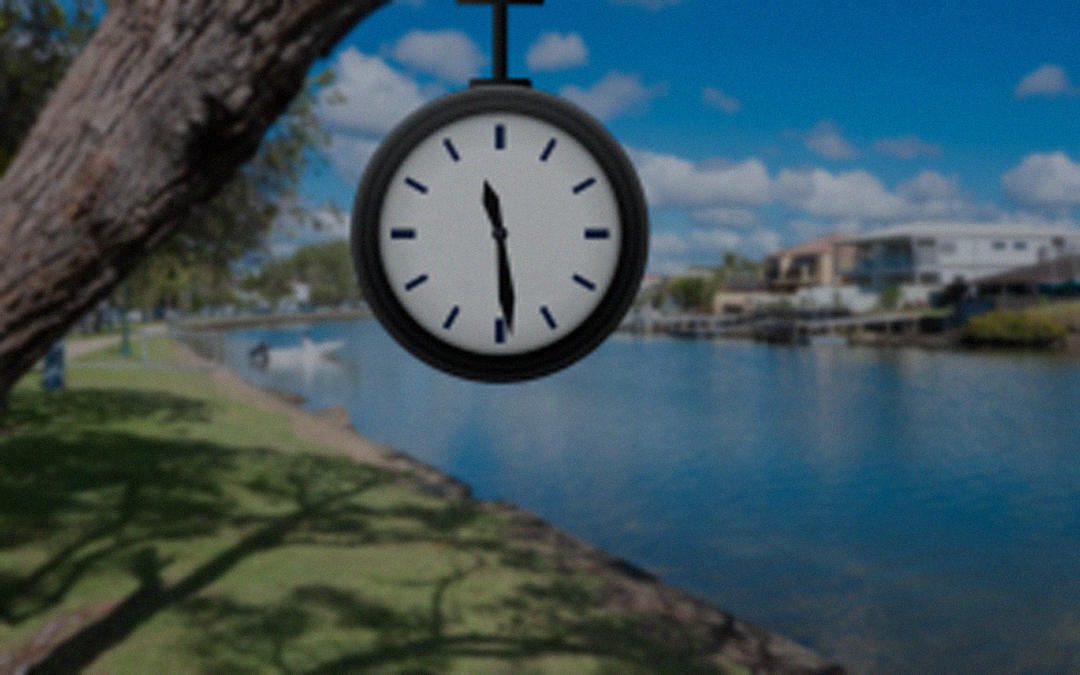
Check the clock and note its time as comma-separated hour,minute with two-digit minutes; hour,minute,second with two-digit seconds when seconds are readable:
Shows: 11,29
